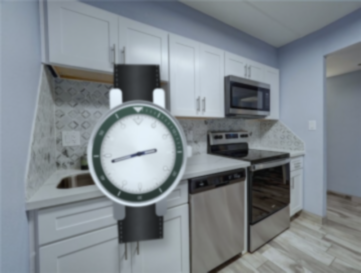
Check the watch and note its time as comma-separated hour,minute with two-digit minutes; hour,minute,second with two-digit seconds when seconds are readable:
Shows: 2,43
